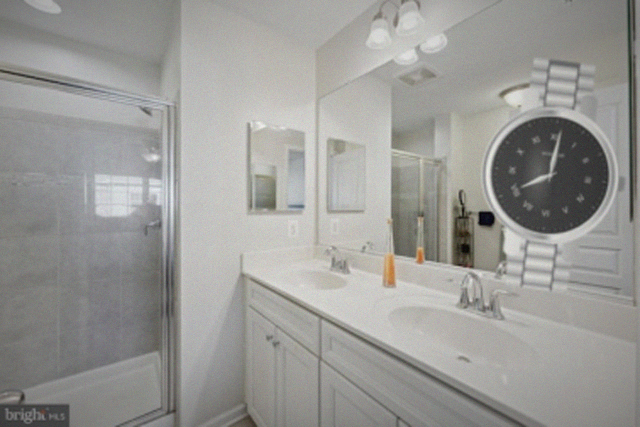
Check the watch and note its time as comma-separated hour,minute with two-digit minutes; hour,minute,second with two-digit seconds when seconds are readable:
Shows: 8,01
